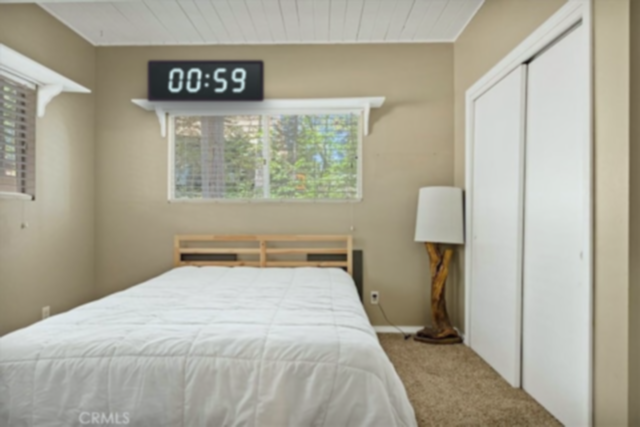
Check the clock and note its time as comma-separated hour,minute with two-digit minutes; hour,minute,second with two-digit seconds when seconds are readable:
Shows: 0,59
